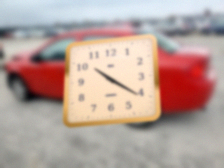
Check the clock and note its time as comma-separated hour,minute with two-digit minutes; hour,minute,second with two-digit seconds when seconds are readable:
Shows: 10,21
